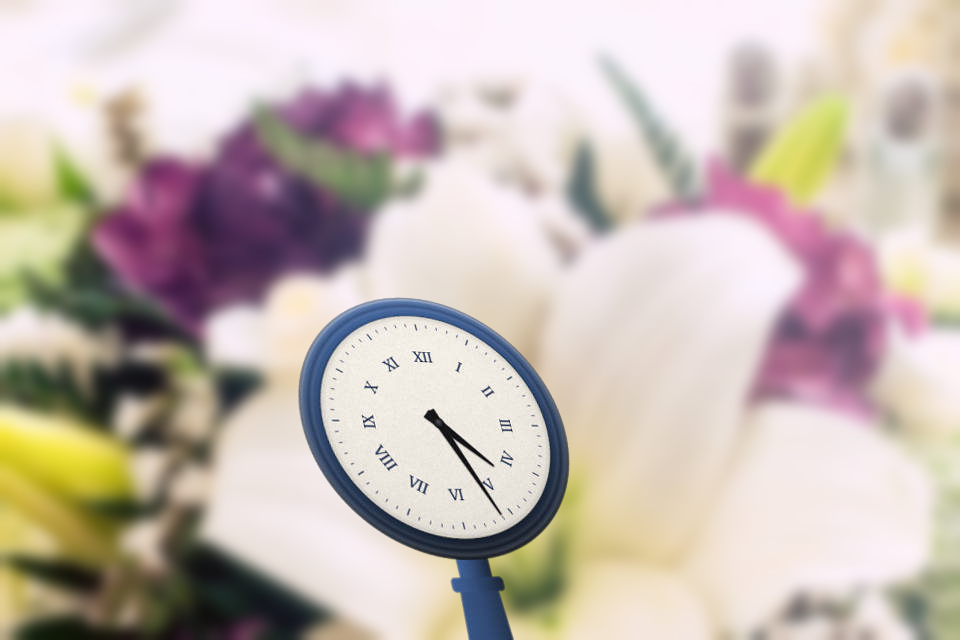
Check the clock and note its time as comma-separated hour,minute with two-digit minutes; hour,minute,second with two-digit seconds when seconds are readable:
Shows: 4,26
